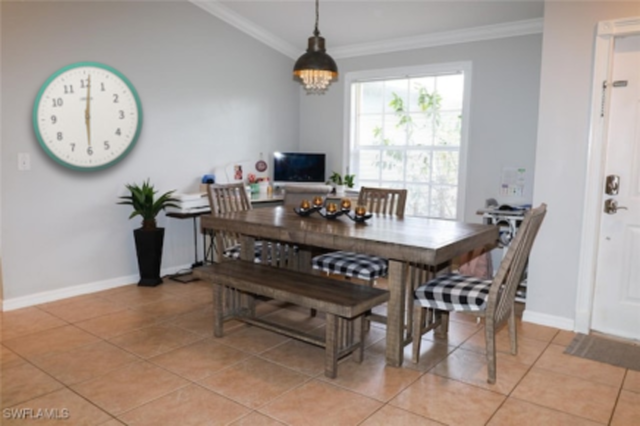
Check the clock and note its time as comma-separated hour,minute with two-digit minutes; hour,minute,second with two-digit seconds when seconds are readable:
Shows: 6,01
